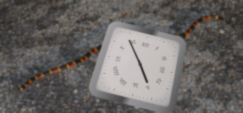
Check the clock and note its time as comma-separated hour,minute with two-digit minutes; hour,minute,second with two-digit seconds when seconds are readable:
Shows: 4,54
